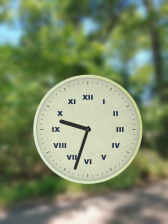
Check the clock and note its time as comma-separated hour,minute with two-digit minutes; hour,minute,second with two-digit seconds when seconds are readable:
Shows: 9,33
